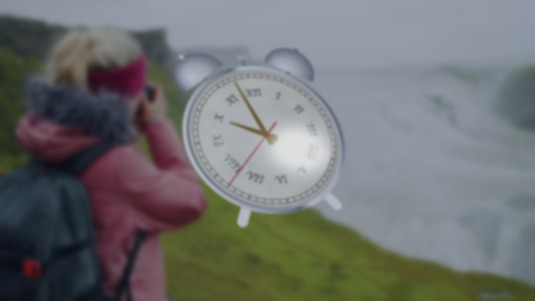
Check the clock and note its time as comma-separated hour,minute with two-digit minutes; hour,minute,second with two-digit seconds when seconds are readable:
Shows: 9,57,38
